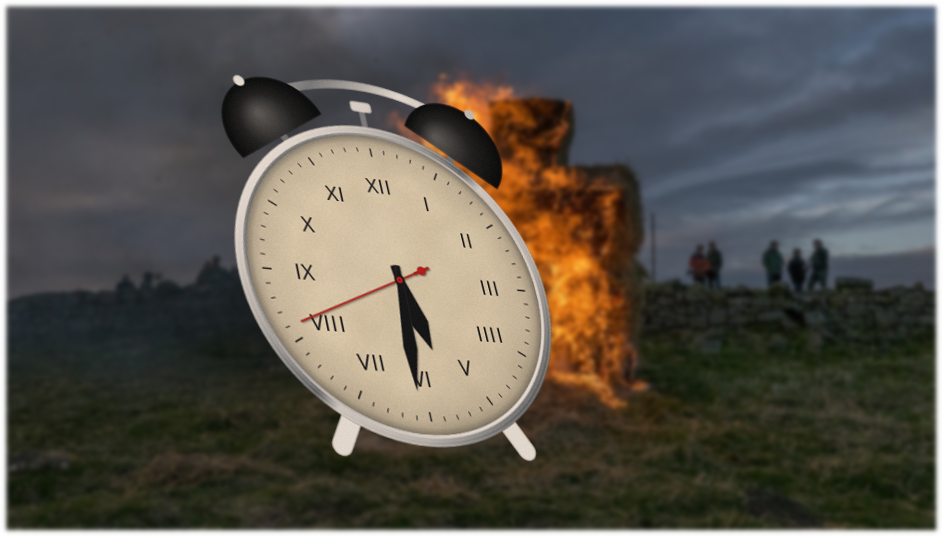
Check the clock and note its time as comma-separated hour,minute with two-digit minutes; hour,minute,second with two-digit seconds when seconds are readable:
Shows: 5,30,41
